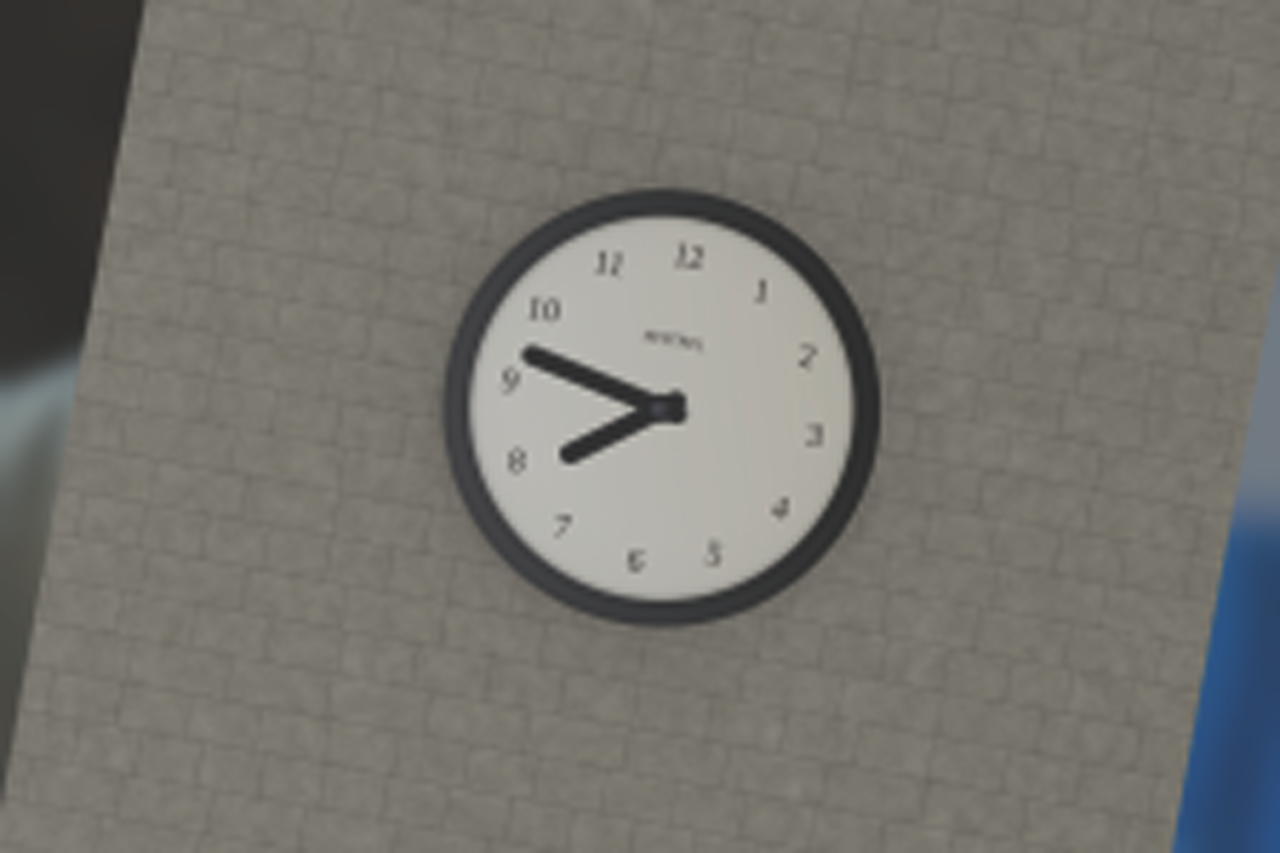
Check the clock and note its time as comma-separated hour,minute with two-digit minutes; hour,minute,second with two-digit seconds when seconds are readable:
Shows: 7,47
